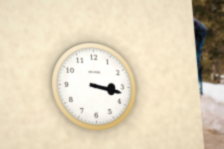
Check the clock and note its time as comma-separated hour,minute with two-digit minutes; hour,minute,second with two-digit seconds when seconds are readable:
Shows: 3,17
